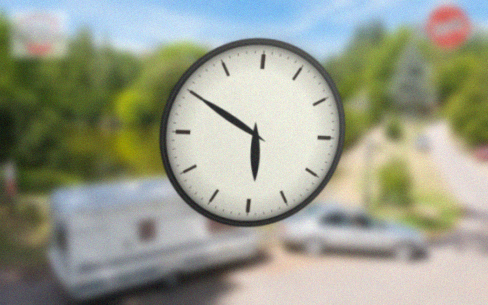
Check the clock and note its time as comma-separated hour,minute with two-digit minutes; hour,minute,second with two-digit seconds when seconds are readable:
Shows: 5,50
